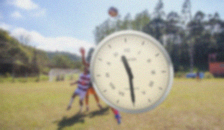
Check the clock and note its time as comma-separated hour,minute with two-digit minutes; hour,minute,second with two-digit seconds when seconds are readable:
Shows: 11,30
